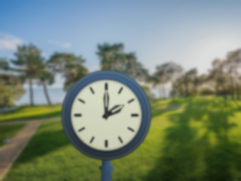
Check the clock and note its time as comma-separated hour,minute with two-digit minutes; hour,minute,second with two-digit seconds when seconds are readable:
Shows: 2,00
